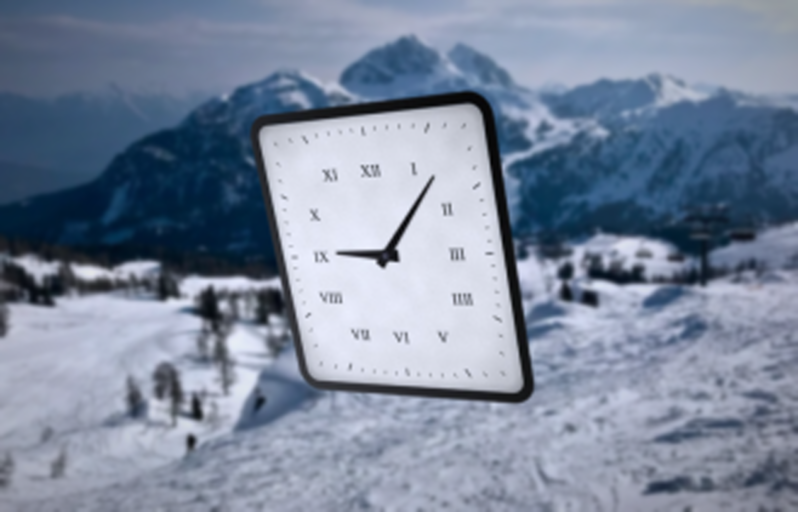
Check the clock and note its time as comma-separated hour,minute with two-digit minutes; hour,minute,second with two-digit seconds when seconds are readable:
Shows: 9,07
